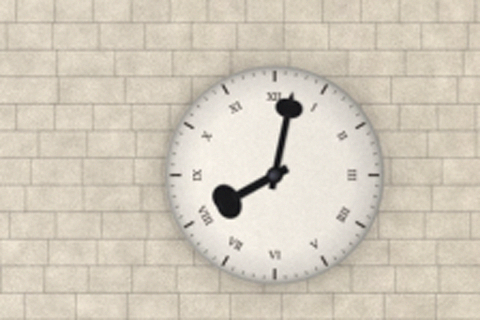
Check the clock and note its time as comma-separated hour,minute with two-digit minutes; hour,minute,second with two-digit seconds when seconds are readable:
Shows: 8,02
